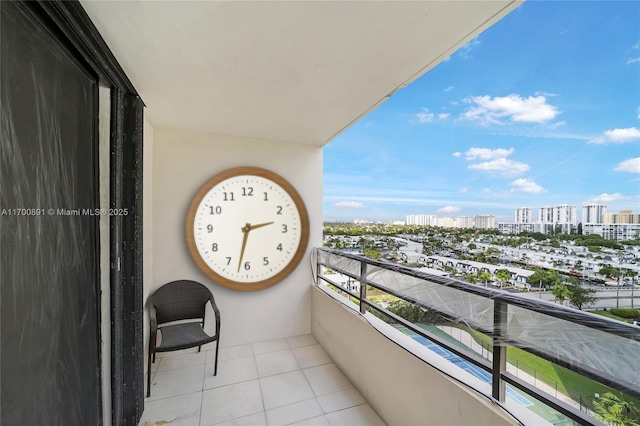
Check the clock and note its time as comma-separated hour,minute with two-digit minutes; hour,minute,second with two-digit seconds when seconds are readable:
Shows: 2,32
